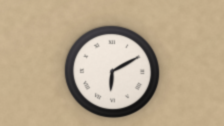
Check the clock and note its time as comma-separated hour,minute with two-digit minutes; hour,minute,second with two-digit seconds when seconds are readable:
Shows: 6,10
